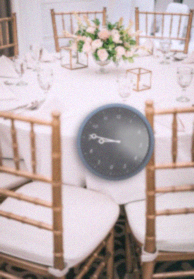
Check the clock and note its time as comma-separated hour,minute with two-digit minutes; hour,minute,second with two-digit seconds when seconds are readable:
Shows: 8,46
